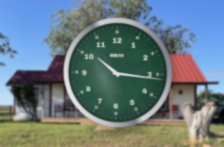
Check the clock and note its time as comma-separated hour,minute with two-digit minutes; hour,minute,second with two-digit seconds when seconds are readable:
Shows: 10,16
